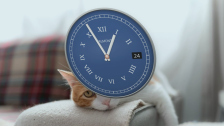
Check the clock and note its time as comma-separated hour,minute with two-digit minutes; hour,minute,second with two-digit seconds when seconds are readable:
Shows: 12,56
